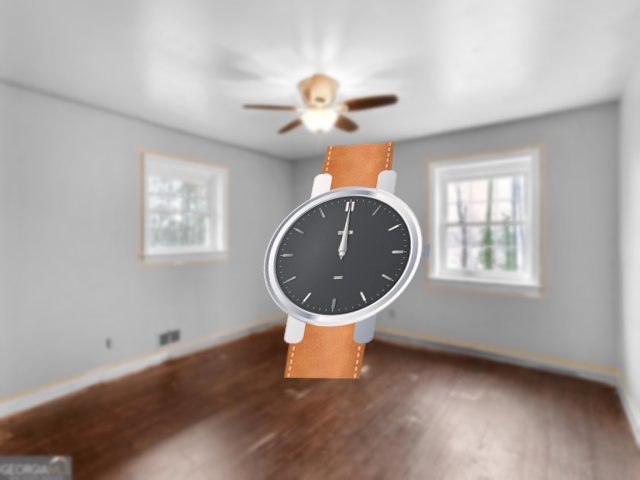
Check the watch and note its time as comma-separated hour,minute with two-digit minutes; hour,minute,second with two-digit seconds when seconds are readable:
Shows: 12,00
